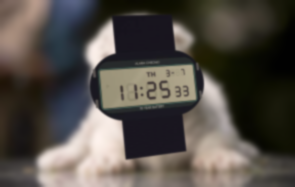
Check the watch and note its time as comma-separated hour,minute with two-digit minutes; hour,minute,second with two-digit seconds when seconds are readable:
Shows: 11,25,33
